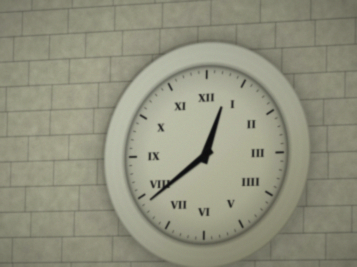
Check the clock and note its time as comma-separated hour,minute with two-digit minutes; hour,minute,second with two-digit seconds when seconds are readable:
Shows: 12,39
